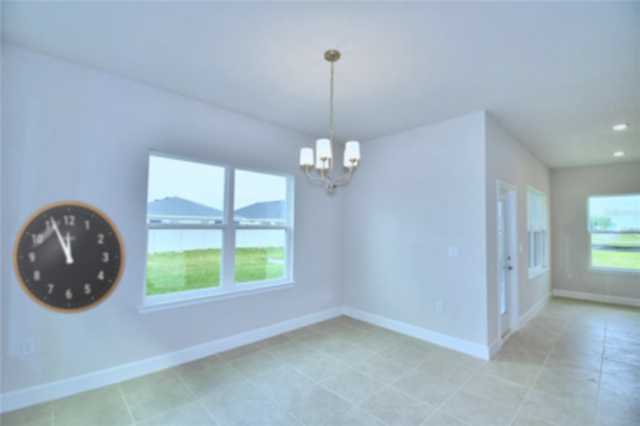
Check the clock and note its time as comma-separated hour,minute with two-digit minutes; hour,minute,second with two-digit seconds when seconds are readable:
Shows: 11,56
